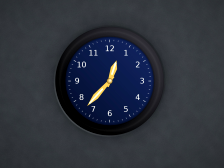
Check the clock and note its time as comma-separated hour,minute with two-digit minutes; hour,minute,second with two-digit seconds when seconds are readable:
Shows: 12,37
